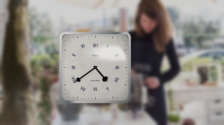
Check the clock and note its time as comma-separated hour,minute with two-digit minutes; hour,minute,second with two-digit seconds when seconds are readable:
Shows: 4,39
